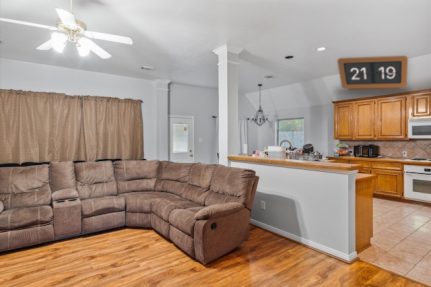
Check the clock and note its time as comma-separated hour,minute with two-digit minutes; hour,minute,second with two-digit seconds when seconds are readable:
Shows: 21,19
